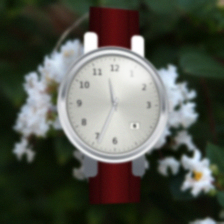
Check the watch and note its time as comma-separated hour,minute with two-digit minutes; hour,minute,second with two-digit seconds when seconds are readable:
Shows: 11,34
